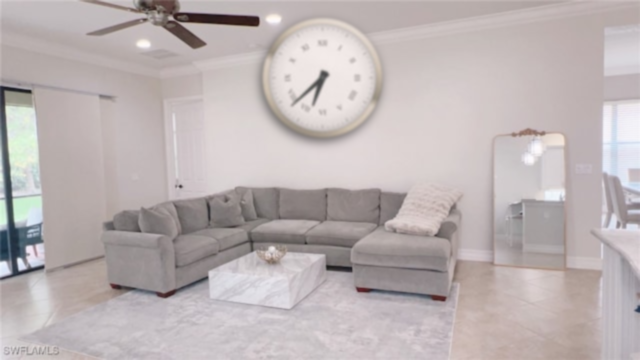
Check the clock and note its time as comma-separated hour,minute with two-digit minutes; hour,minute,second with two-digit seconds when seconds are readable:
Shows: 6,38
